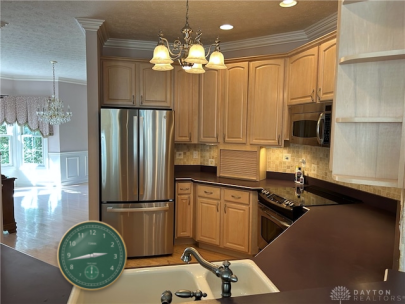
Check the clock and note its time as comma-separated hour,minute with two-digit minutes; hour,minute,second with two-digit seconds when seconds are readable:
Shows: 2,43
